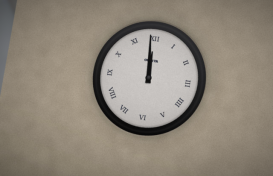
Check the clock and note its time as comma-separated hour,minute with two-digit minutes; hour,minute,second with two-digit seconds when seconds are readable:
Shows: 11,59
